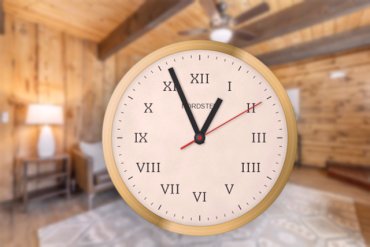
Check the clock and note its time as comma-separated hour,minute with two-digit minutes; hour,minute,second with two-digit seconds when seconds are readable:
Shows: 12,56,10
